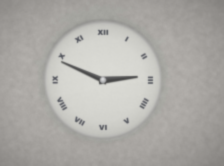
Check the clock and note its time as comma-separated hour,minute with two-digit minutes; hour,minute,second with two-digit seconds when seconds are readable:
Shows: 2,49
